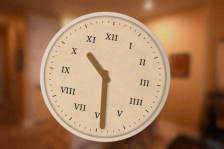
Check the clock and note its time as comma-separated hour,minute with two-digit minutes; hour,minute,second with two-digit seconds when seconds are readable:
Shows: 10,29
